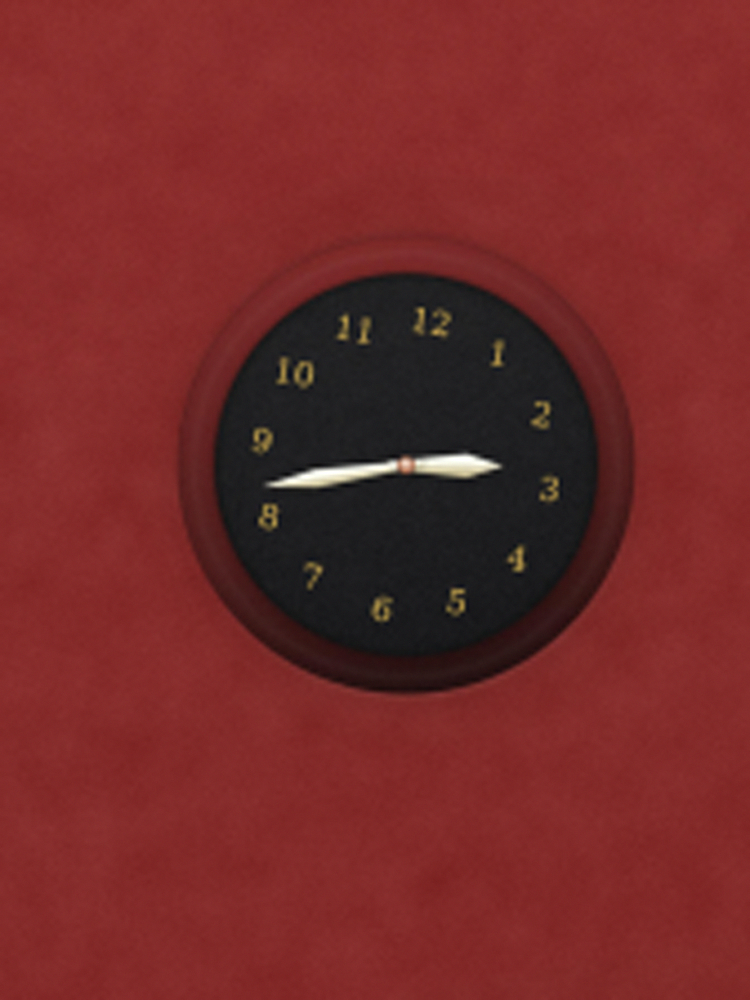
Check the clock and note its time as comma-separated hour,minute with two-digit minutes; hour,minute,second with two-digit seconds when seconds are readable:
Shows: 2,42
